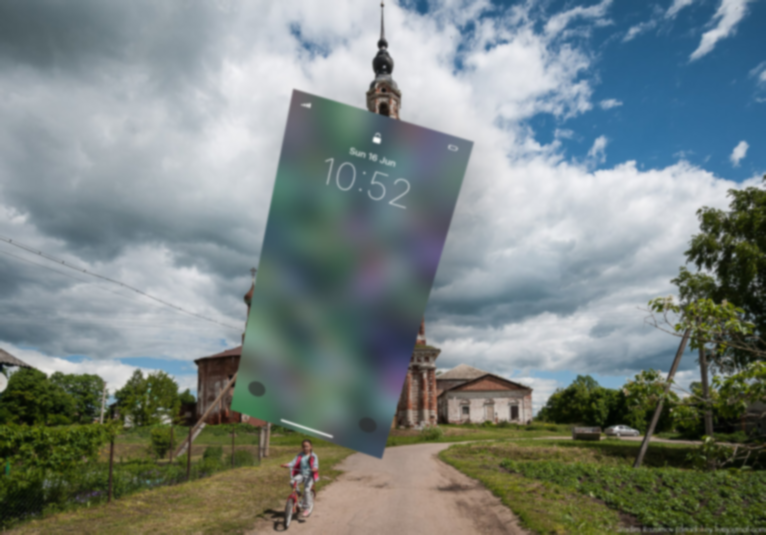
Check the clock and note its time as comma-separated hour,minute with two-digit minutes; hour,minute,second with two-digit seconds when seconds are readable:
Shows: 10,52
